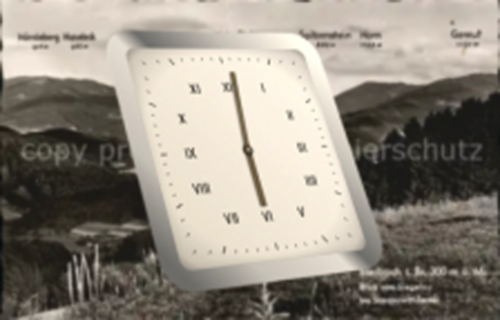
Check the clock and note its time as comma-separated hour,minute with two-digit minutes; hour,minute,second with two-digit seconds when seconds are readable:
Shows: 6,01
